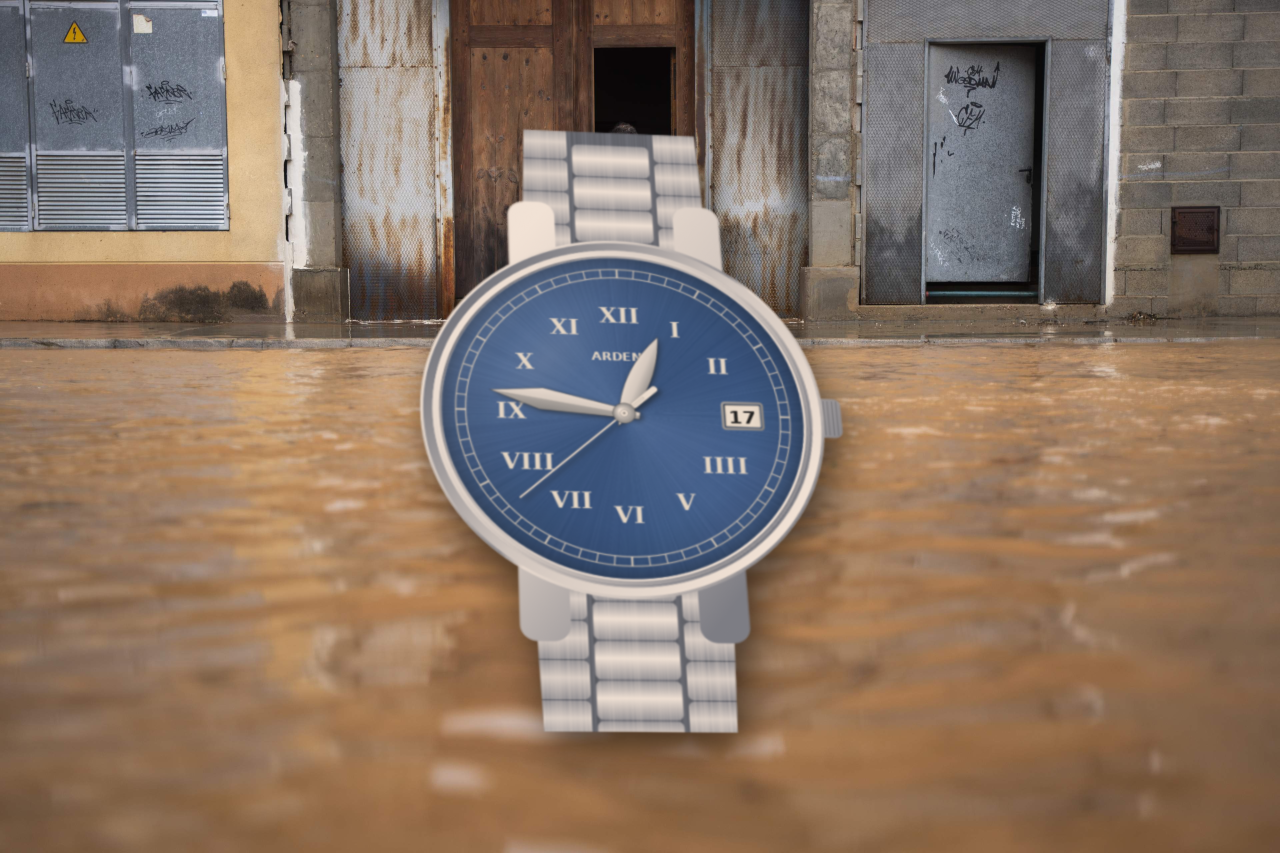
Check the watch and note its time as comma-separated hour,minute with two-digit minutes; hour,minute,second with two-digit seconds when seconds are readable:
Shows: 12,46,38
